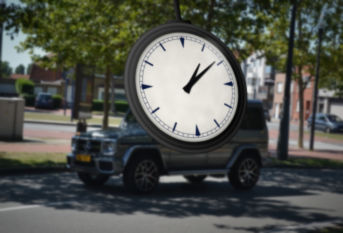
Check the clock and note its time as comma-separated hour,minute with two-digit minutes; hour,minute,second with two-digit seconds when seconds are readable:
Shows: 1,09
